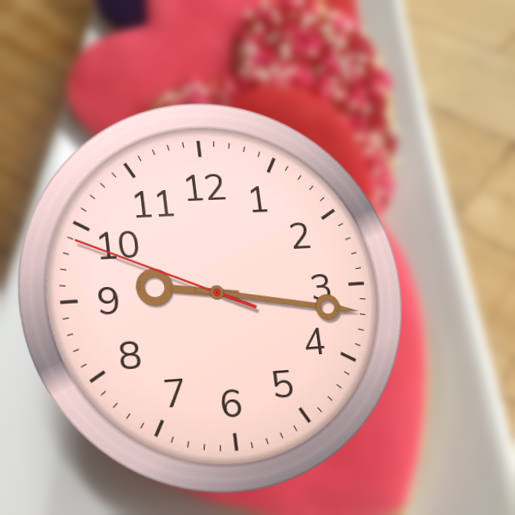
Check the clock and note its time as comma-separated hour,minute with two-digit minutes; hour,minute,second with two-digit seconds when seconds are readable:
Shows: 9,16,49
